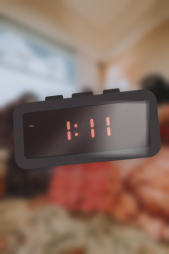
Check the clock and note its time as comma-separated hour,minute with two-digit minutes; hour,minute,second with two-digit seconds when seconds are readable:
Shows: 1,11
